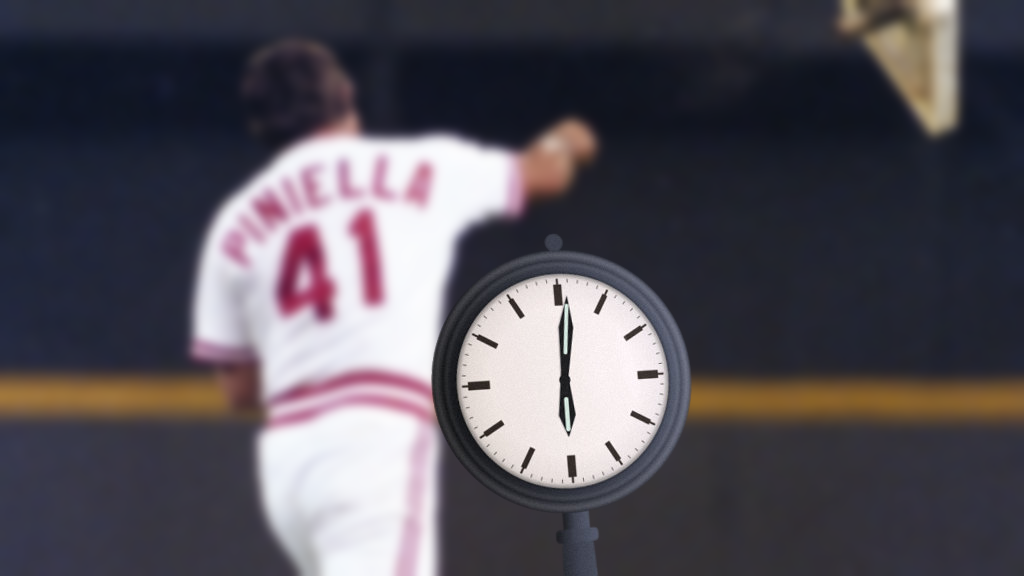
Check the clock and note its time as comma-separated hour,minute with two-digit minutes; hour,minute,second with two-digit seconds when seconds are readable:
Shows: 6,01
